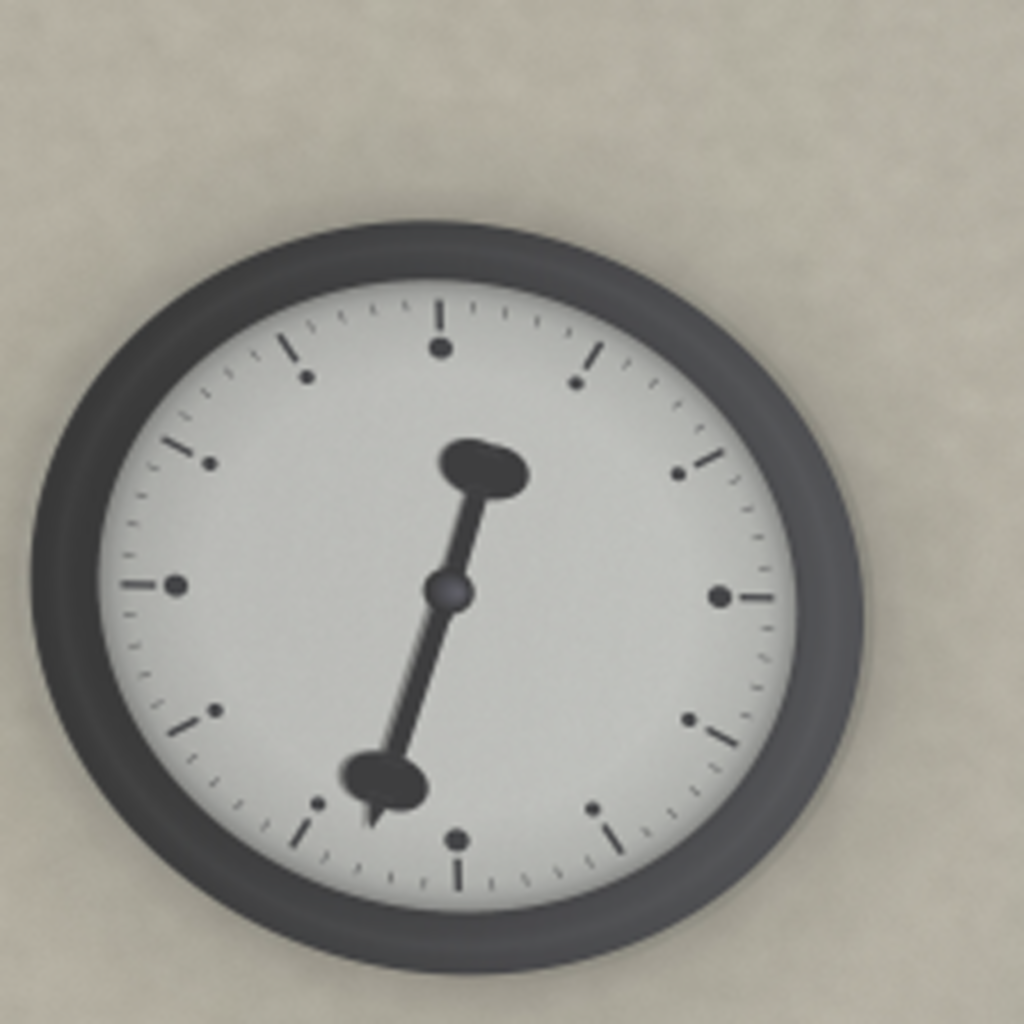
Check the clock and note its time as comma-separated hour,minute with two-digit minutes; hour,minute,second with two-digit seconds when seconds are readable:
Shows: 12,33
